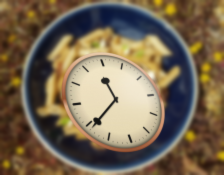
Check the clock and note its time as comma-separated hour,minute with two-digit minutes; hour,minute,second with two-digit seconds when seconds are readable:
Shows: 11,39
